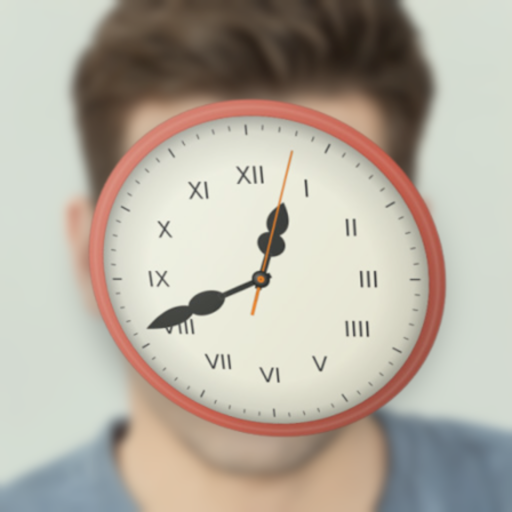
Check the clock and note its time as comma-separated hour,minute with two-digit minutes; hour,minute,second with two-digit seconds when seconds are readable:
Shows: 12,41,03
